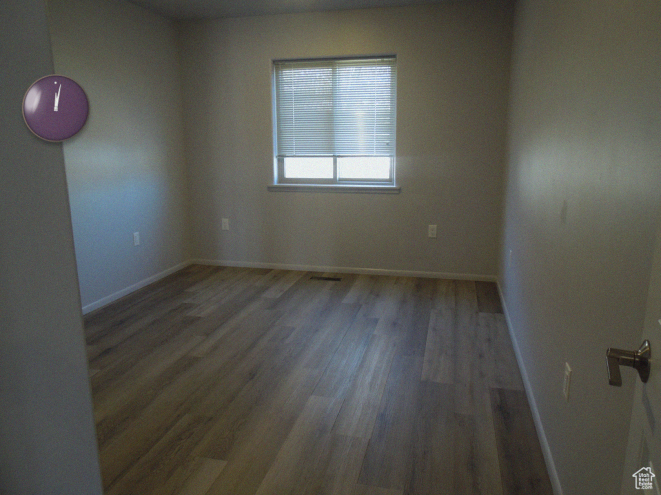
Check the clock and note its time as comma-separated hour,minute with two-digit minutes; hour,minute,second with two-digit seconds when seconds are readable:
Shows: 12,02
